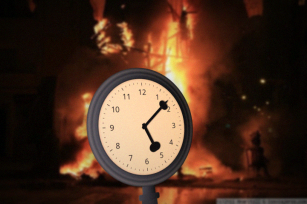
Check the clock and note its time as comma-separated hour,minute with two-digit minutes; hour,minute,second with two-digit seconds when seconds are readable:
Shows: 5,08
